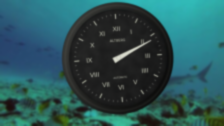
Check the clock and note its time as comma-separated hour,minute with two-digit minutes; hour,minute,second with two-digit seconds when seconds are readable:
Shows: 2,11
